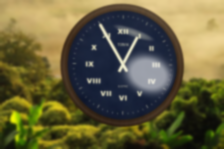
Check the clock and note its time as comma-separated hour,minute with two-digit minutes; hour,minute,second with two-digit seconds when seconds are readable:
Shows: 12,55
